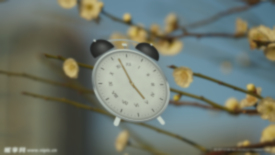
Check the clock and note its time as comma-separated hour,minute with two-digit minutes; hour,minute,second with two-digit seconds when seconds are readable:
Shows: 4,57
